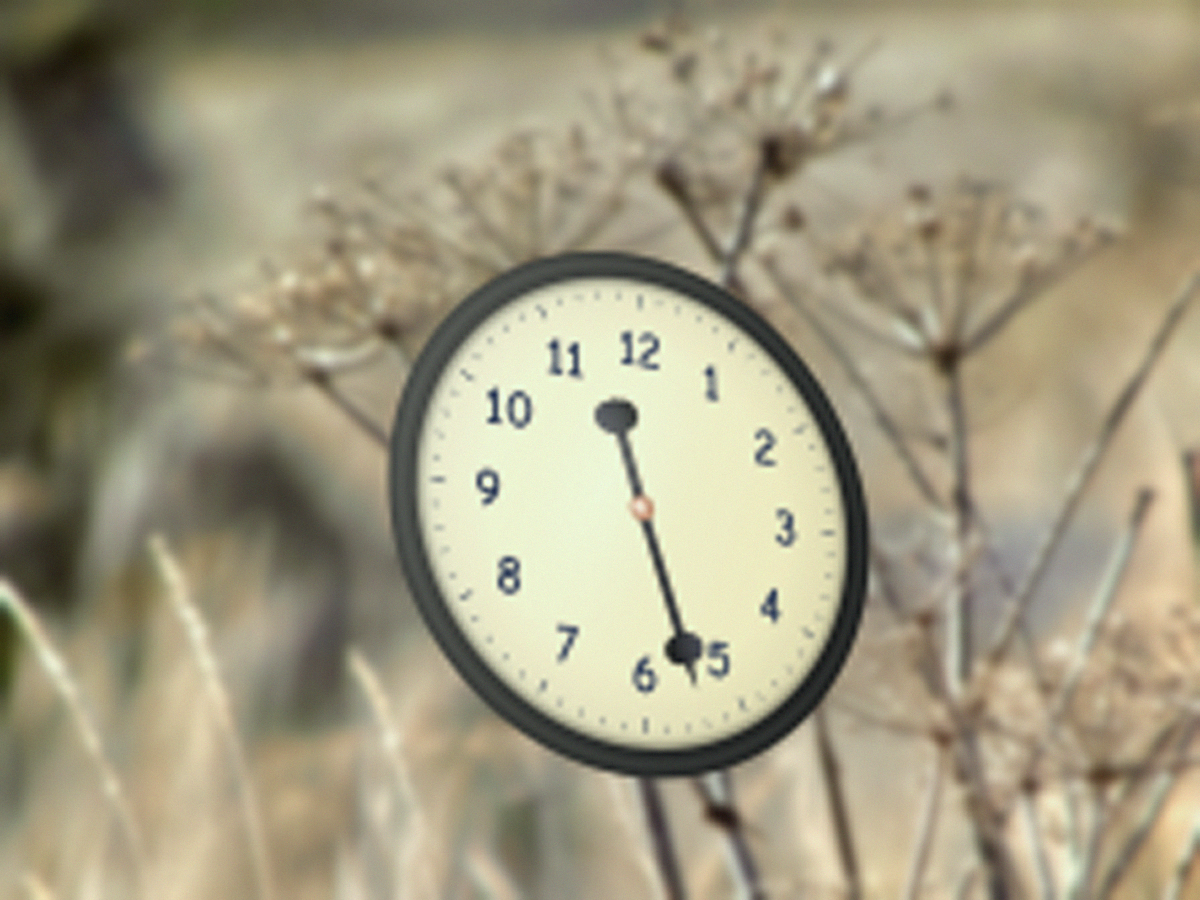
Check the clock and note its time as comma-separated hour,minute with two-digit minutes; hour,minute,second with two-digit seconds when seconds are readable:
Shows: 11,27
